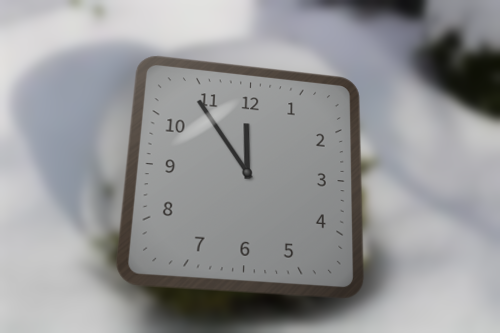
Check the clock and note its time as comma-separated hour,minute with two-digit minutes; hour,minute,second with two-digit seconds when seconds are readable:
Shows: 11,54
